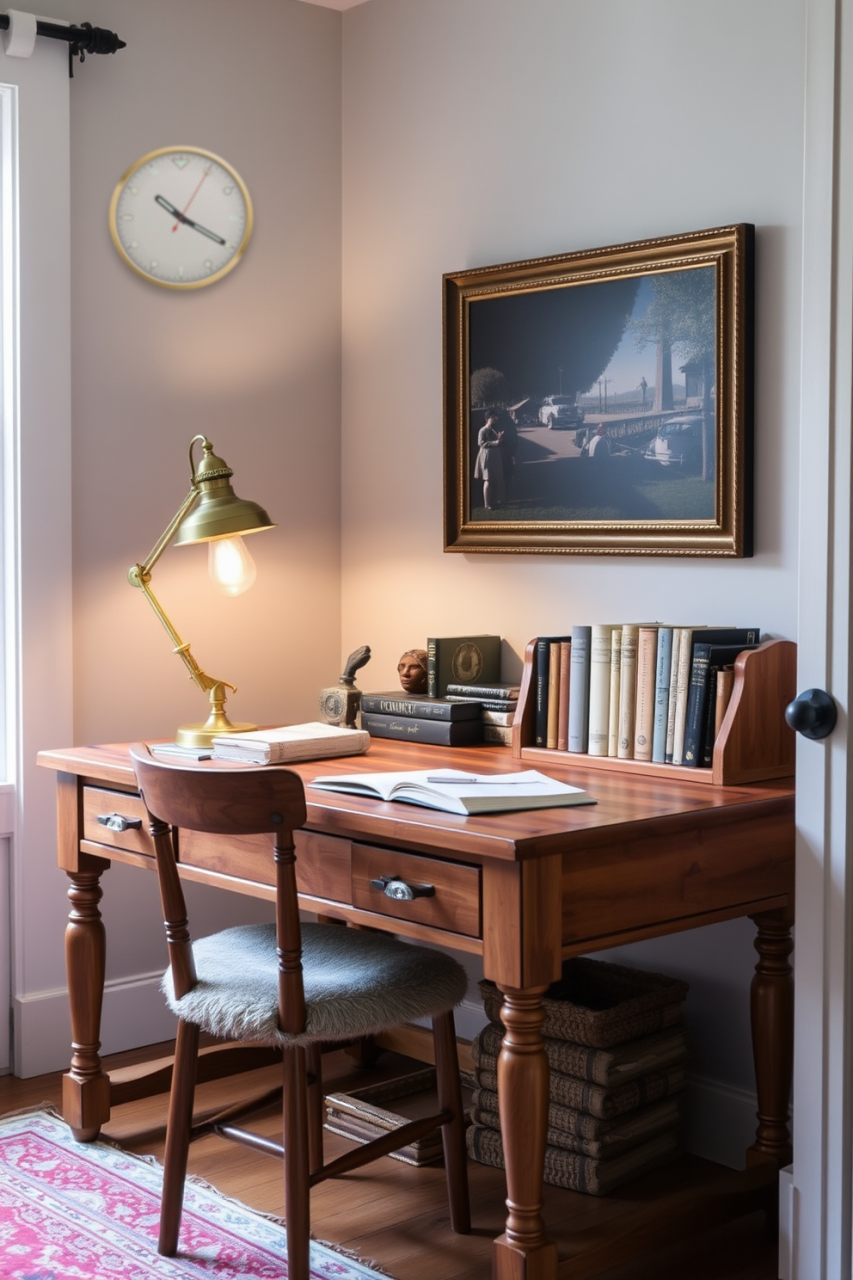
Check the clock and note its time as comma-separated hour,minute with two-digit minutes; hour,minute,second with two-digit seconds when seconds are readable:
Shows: 10,20,05
